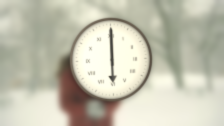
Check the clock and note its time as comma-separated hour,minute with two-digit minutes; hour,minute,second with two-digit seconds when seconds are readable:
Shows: 6,00
